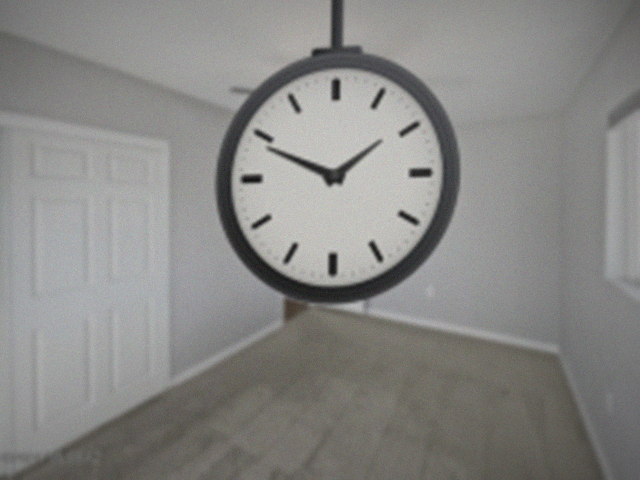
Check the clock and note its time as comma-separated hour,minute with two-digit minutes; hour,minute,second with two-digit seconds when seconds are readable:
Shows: 1,49
